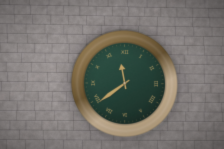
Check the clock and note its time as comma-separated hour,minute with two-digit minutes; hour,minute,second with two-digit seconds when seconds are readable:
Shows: 11,39
